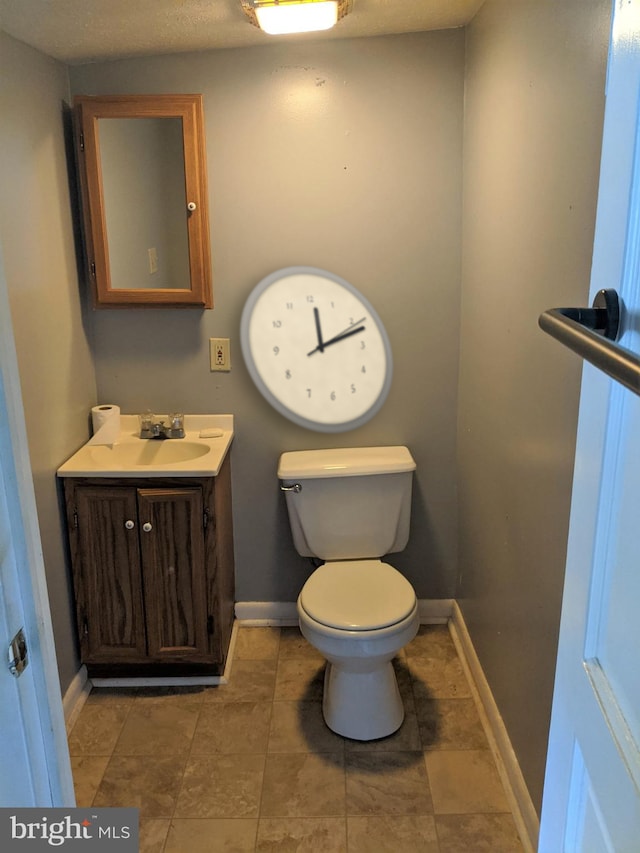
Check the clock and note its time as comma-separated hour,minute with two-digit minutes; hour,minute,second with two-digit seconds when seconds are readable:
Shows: 12,12,11
